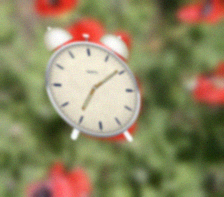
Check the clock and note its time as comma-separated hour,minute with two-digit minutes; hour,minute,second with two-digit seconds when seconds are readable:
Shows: 7,09
